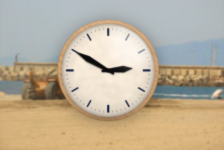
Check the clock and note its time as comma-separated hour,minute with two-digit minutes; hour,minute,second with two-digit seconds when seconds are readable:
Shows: 2,50
